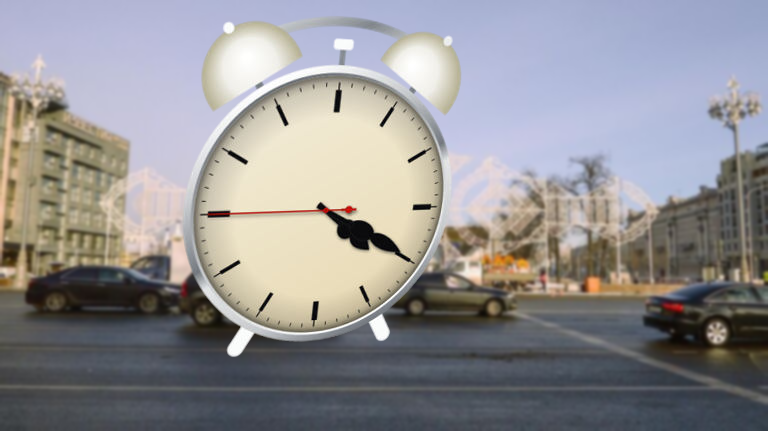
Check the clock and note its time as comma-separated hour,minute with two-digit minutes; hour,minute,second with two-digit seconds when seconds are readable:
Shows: 4,19,45
